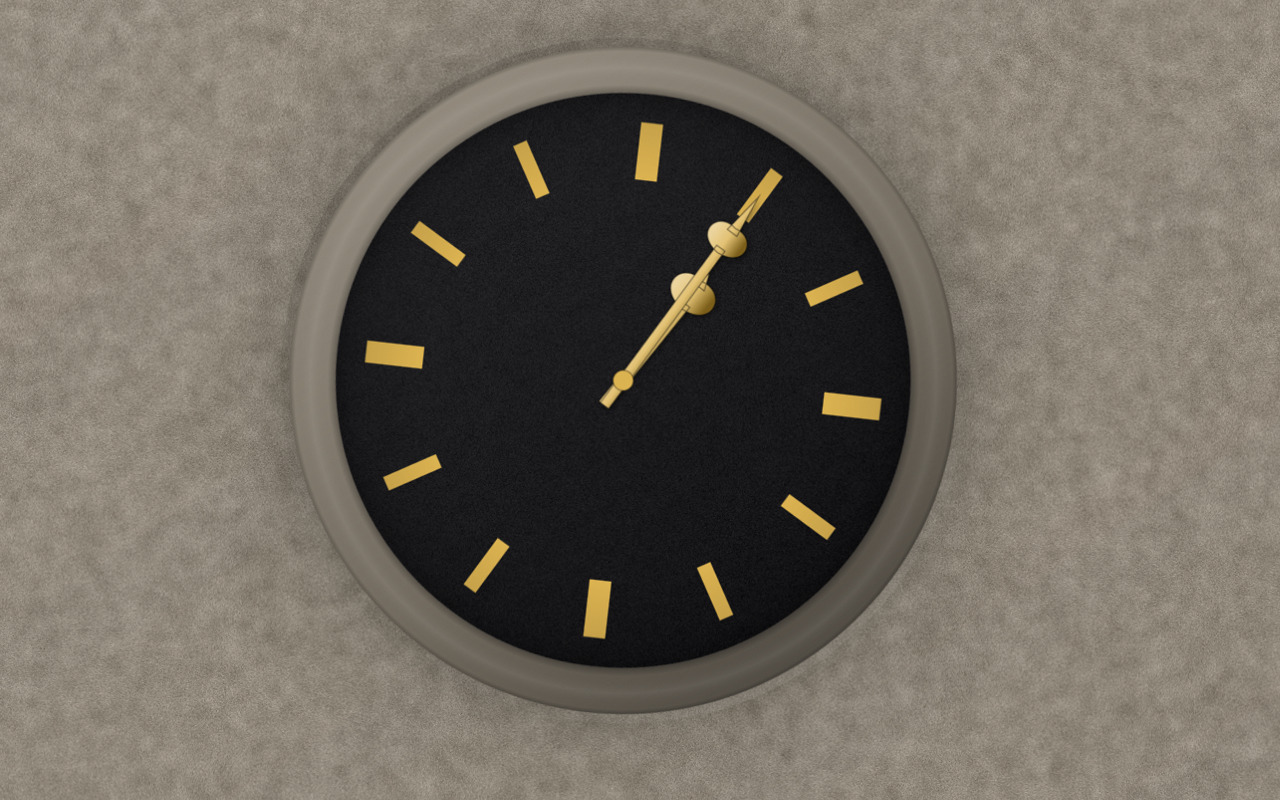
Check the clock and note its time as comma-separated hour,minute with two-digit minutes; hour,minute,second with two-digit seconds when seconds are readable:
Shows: 1,05
